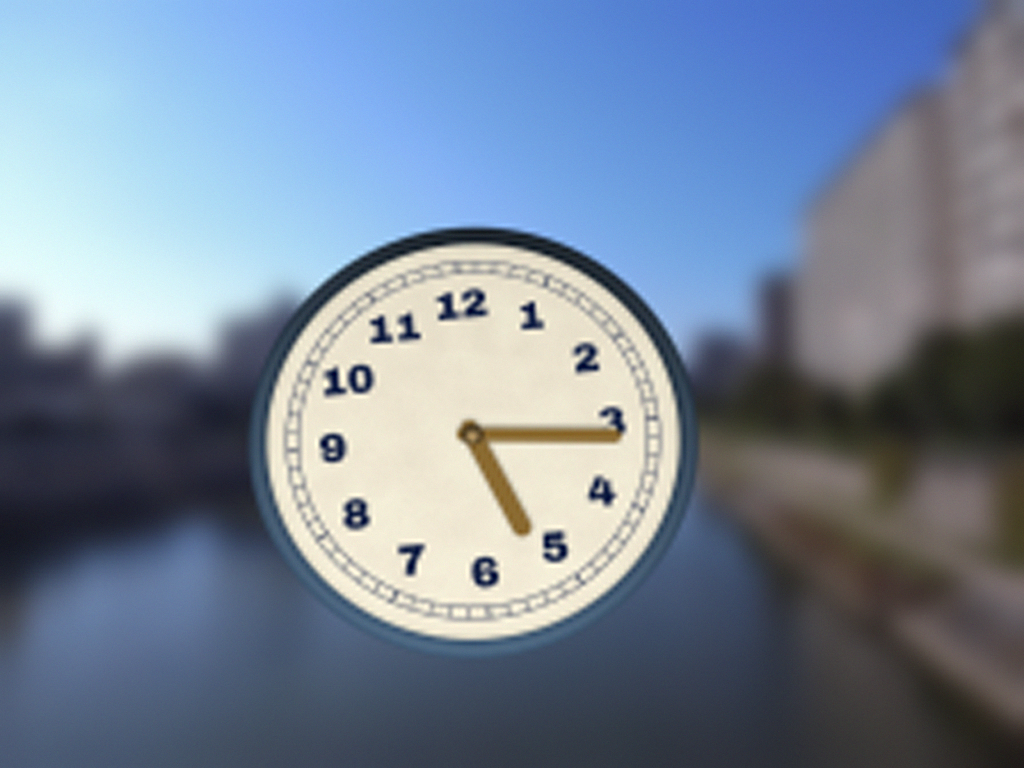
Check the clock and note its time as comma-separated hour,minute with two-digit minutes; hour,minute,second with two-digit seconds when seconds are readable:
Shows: 5,16
